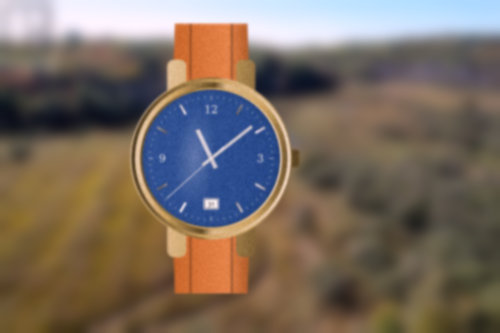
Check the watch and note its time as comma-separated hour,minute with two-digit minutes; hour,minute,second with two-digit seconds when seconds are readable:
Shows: 11,08,38
